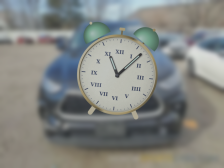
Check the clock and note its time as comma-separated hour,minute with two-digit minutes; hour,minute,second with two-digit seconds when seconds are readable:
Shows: 11,07
